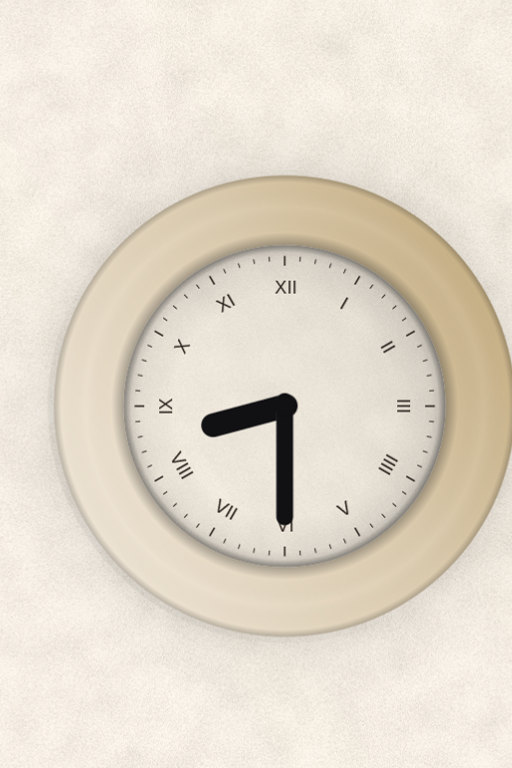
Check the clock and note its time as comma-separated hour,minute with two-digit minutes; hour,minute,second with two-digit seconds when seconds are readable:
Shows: 8,30
